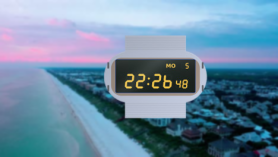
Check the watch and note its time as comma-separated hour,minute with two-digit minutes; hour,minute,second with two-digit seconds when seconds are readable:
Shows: 22,26,48
